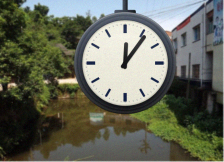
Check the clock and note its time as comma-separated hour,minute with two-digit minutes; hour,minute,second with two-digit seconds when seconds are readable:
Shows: 12,06
